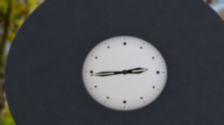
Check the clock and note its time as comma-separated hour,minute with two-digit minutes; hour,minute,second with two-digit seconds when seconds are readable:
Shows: 2,44
